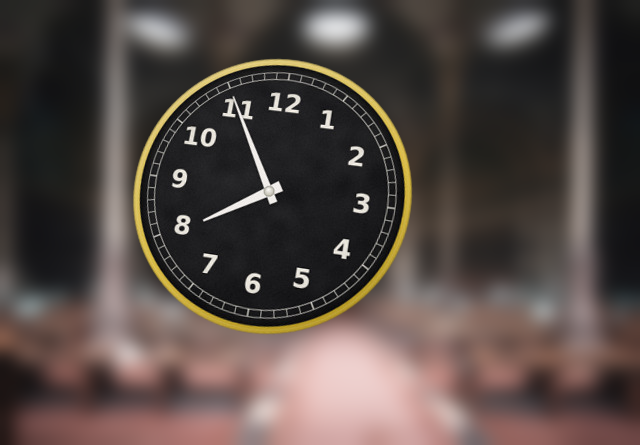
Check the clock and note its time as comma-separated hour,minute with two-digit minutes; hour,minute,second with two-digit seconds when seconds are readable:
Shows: 7,55
